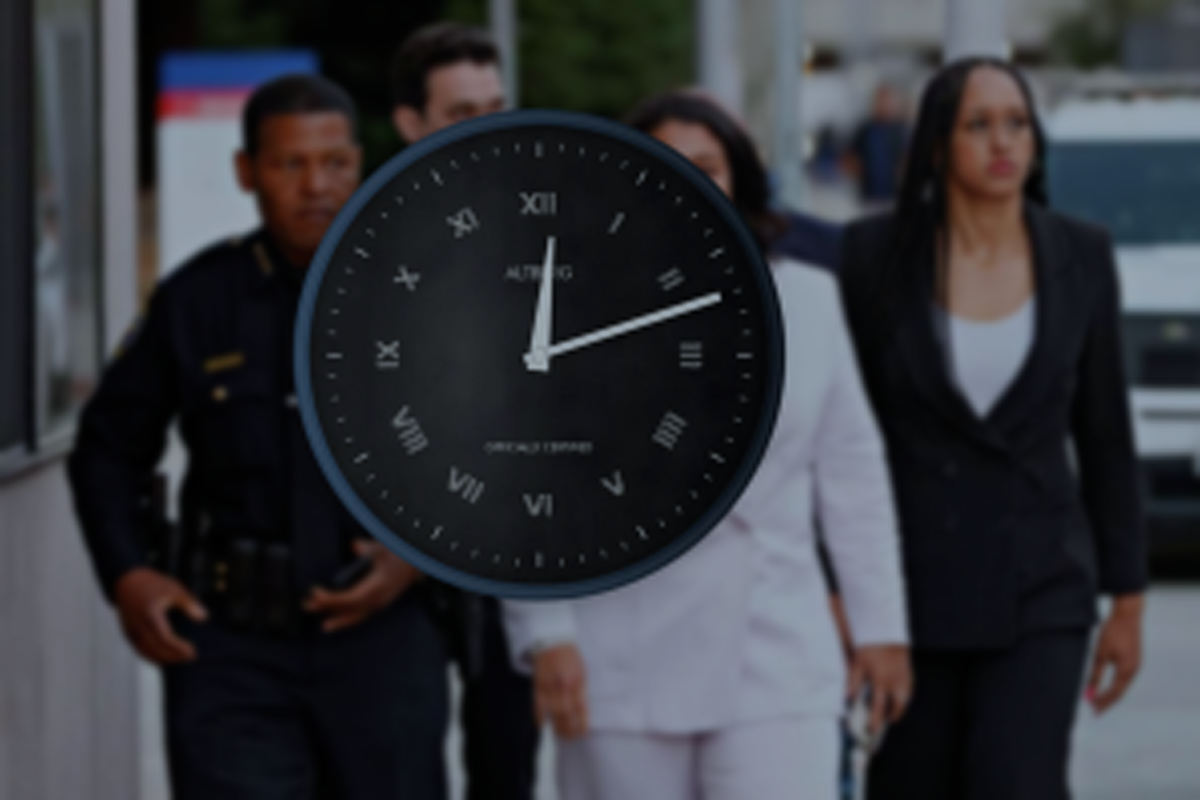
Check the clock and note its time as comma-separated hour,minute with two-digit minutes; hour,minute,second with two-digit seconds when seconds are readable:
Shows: 12,12
